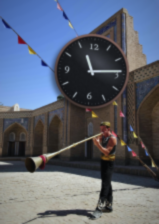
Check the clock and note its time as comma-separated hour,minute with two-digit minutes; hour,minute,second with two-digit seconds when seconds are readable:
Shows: 11,14
